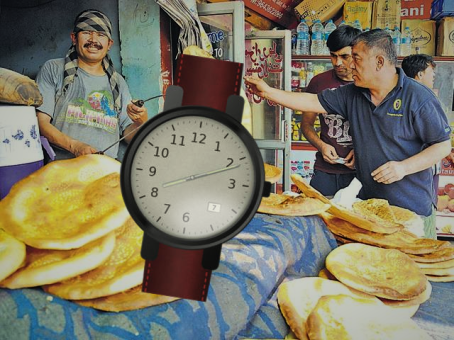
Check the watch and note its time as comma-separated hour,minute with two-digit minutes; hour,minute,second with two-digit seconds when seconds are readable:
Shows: 8,11
